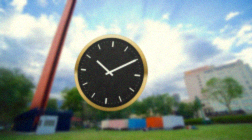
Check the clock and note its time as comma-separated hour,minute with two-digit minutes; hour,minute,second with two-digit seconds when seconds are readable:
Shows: 10,10
